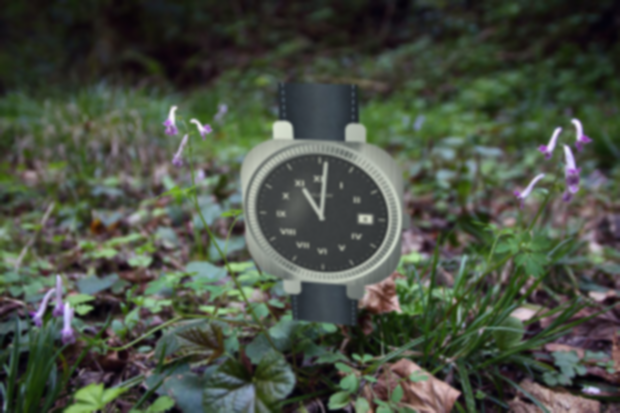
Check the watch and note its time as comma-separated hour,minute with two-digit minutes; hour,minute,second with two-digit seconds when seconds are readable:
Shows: 11,01
